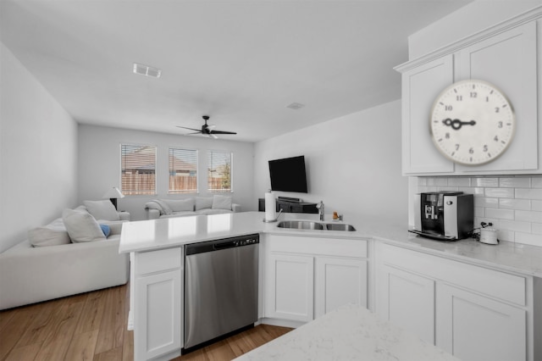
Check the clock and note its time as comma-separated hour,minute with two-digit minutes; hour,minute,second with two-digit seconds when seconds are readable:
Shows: 8,45
